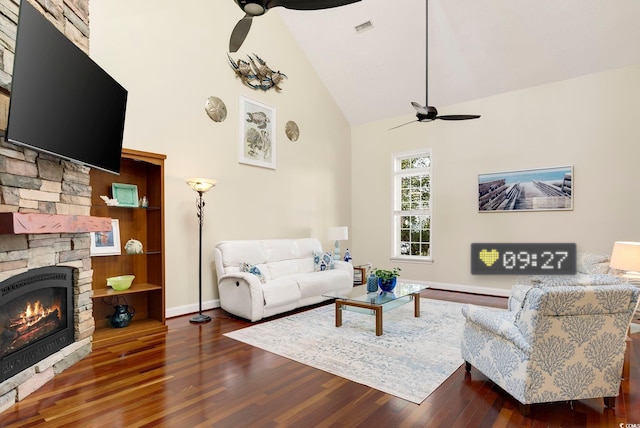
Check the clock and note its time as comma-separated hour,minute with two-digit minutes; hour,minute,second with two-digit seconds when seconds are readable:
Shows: 9,27
